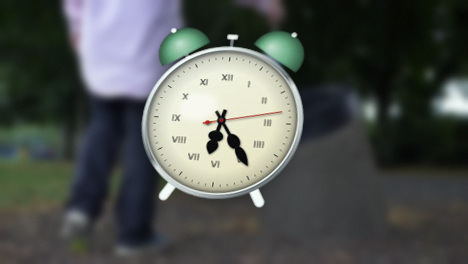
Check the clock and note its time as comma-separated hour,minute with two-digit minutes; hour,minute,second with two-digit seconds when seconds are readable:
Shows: 6,24,13
